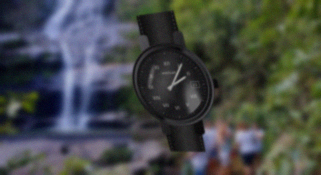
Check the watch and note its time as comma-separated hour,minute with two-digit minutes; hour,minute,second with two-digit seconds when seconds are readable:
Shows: 2,06
